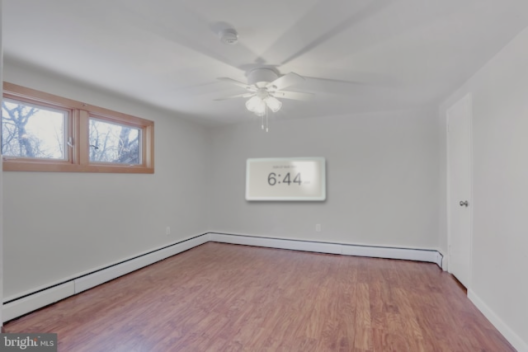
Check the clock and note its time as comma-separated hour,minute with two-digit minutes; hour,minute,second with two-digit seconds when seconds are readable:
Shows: 6,44
